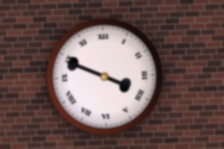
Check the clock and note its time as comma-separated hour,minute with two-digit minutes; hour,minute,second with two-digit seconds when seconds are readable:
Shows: 3,49
